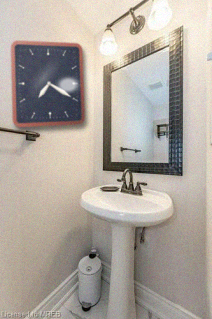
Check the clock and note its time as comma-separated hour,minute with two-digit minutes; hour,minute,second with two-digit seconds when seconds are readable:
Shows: 7,20
